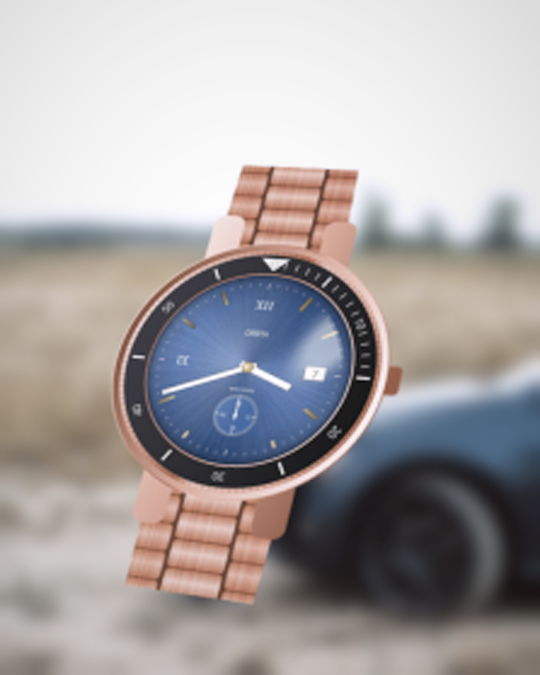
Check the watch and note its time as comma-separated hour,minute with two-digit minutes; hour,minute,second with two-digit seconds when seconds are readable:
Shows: 3,41
